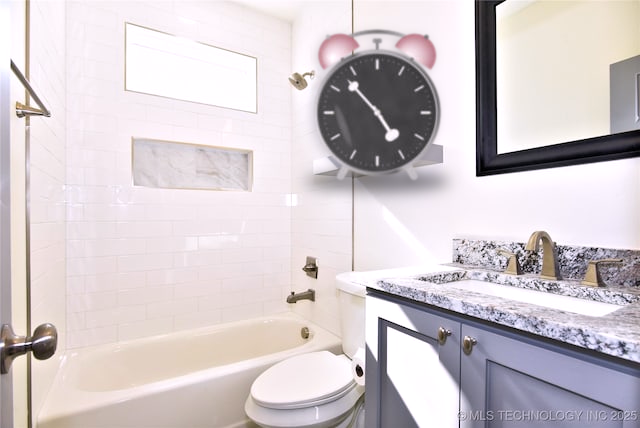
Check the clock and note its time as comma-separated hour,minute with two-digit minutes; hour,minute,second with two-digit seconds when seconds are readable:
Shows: 4,53
